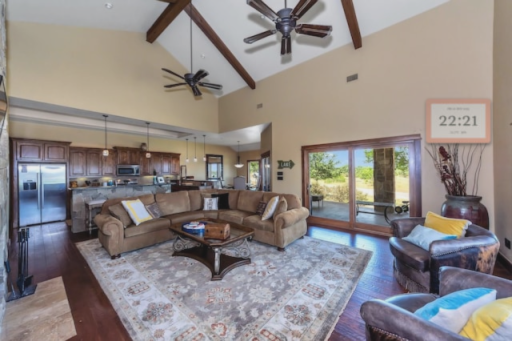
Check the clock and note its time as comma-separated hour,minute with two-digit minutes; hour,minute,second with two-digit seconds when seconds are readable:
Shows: 22,21
